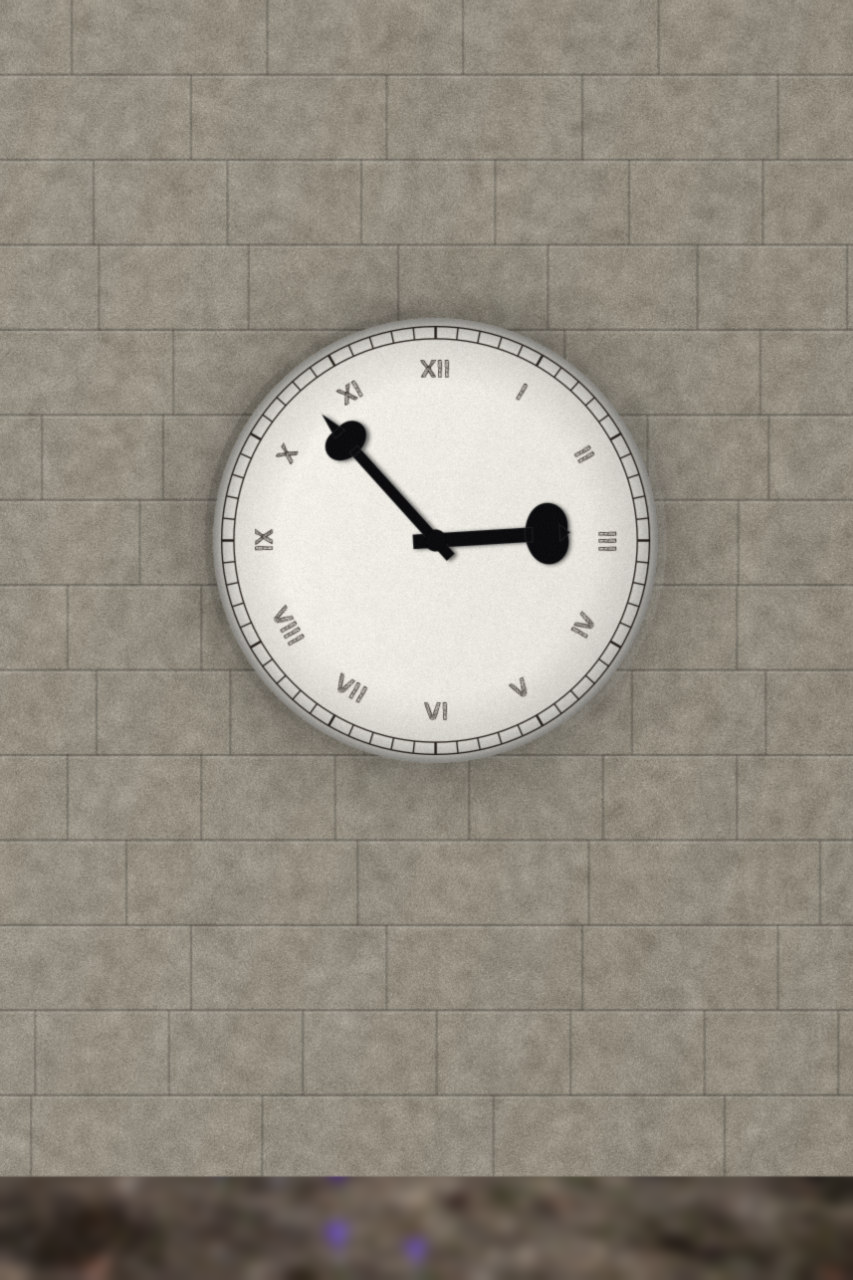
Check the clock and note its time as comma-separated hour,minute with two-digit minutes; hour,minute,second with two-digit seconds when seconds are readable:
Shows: 2,53
